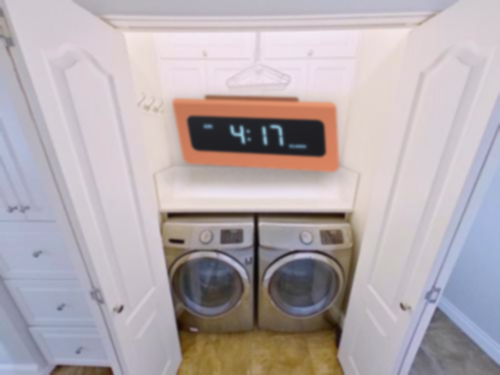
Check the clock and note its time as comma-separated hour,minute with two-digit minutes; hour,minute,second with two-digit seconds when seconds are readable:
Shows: 4,17
